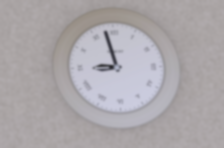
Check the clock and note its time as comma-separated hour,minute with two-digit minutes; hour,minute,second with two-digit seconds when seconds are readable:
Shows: 8,58
